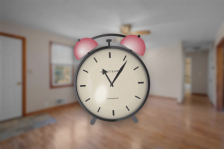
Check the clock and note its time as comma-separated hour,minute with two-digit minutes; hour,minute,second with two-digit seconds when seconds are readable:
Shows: 11,06
